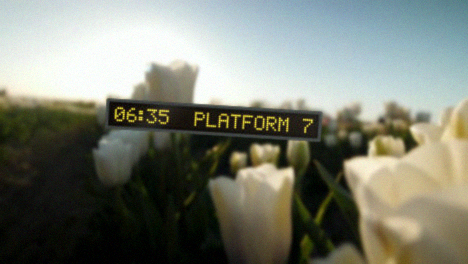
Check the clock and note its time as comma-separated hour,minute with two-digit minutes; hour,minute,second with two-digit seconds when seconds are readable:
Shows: 6,35
